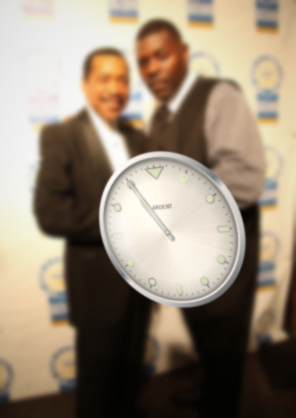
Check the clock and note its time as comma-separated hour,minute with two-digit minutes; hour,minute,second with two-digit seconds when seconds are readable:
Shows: 10,55
